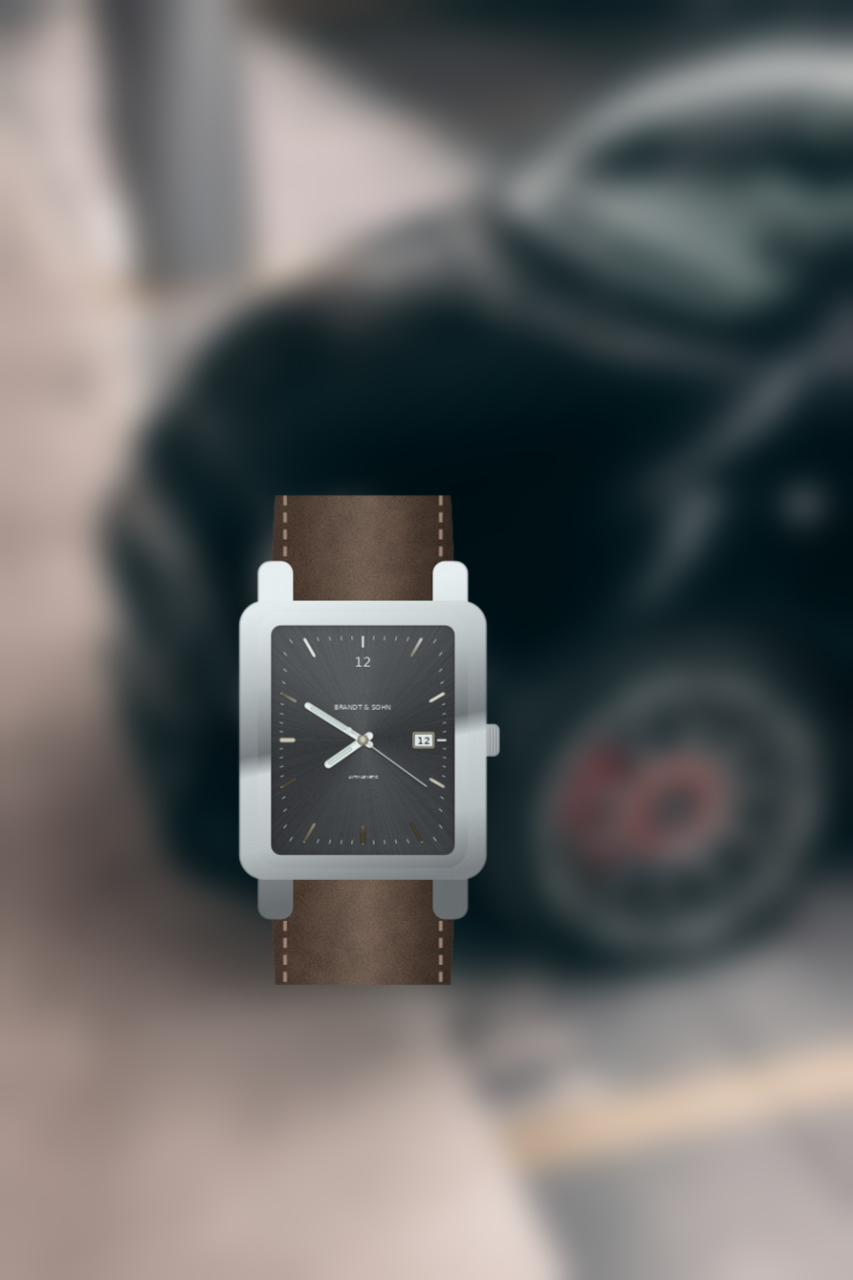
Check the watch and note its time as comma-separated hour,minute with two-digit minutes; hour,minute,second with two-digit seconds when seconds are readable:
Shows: 7,50,21
